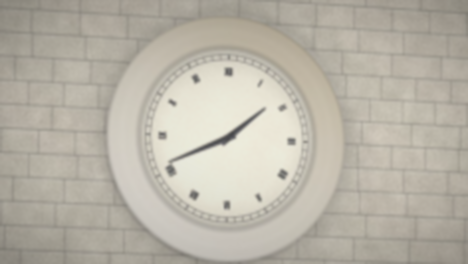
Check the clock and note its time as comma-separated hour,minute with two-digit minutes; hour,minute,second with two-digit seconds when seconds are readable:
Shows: 1,41
